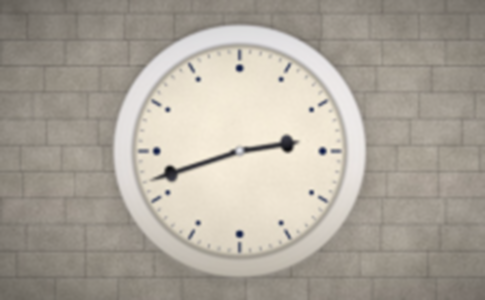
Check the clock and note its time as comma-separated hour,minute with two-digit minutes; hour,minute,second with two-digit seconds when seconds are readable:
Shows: 2,42
